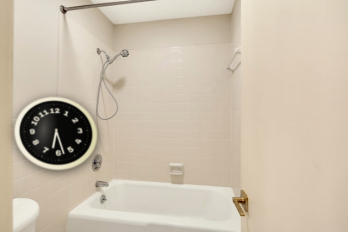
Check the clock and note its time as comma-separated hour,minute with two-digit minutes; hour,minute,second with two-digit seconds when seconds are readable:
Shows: 6,28
